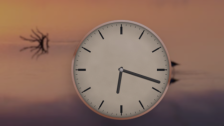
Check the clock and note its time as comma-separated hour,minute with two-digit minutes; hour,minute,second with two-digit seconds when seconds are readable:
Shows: 6,18
